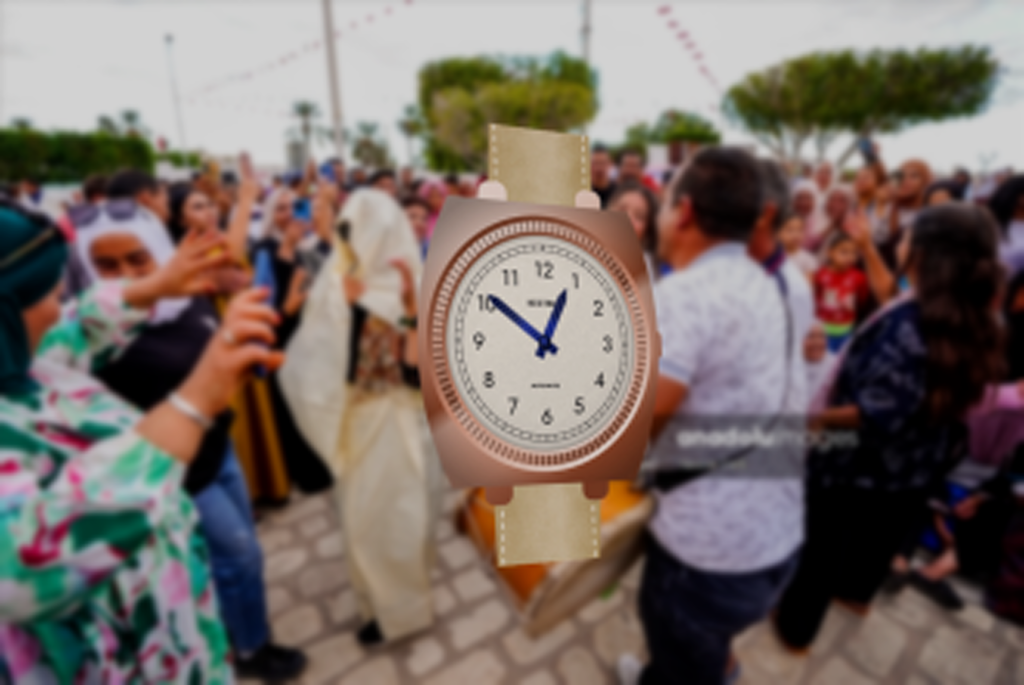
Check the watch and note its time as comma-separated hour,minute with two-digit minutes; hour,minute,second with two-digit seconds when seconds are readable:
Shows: 12,51
